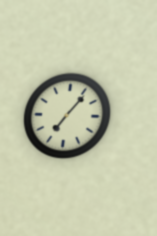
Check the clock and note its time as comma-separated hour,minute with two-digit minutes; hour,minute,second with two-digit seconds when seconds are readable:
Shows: 7,06
